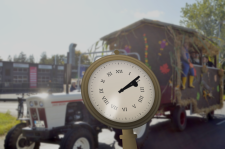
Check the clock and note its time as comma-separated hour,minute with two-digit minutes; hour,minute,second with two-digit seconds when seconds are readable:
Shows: 2,09
